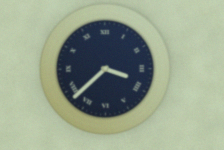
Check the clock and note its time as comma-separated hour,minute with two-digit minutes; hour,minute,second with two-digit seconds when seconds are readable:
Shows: 3,38
